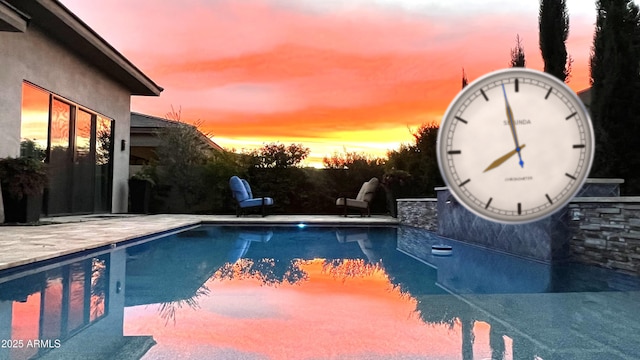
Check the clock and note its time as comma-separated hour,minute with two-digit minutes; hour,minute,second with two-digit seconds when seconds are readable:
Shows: 7,57,58
